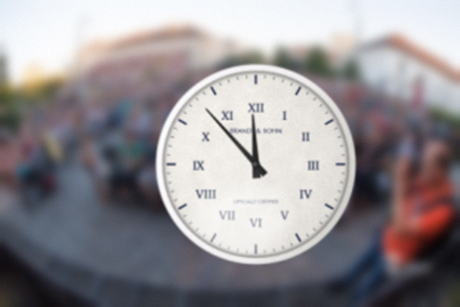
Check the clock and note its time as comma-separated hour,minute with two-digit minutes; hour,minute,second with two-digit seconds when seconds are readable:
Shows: 11,53
